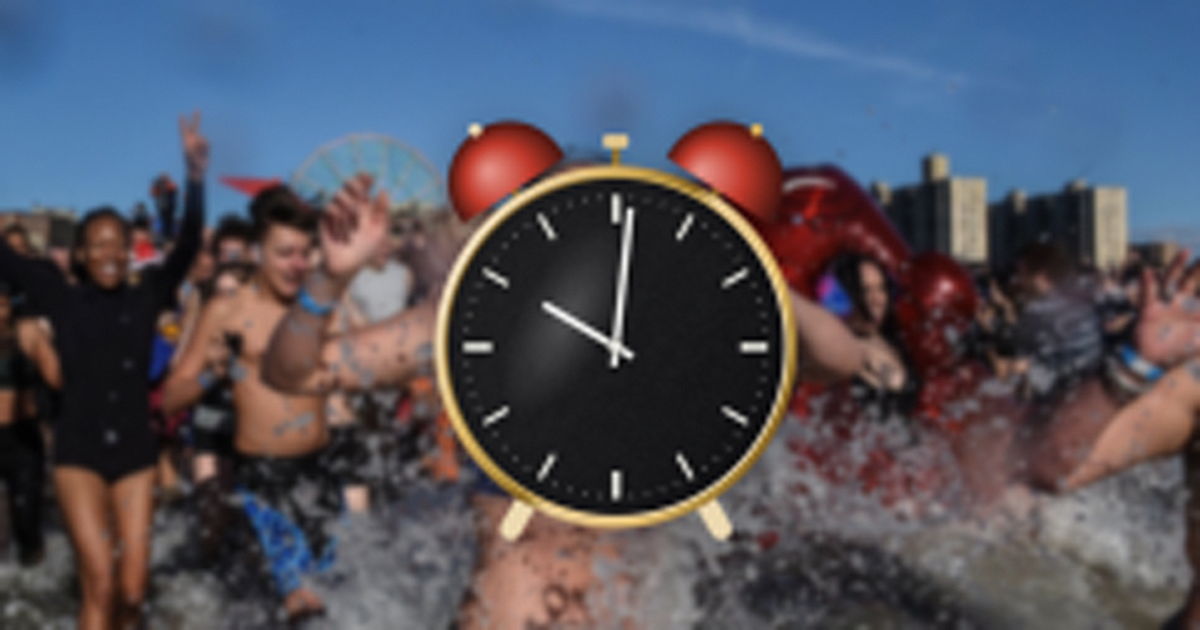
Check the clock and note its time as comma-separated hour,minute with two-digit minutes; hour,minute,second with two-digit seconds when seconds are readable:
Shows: 10,01
